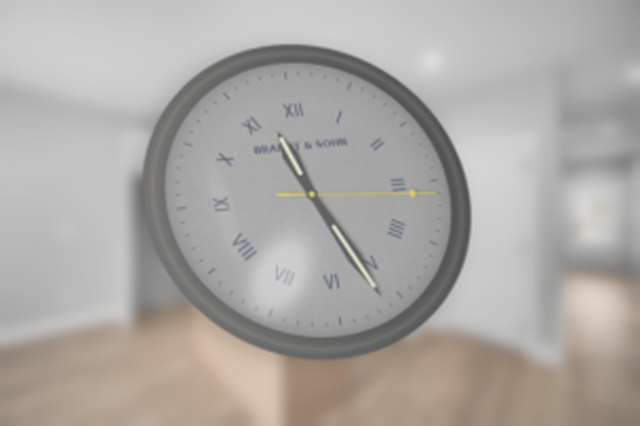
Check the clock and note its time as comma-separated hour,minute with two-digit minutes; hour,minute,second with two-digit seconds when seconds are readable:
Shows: 11,26,16
